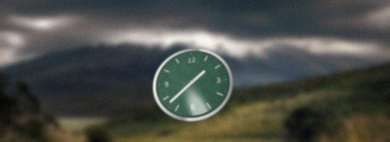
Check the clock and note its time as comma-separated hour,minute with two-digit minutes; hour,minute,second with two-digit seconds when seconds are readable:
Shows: 1,38
